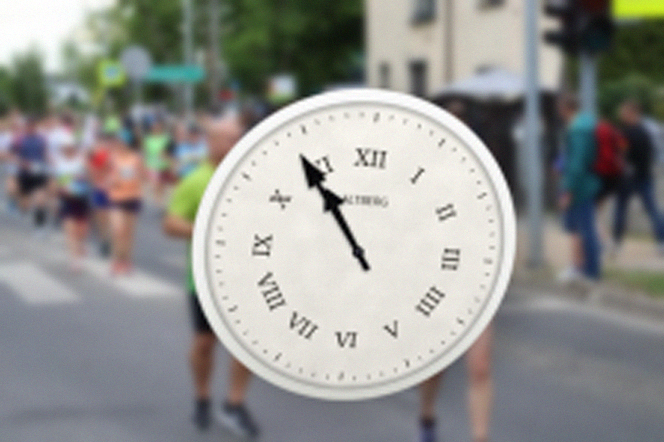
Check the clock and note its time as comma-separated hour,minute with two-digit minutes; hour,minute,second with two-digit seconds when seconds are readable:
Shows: 10,54
